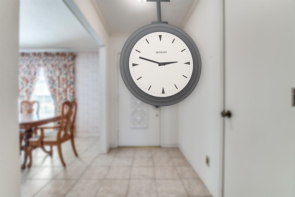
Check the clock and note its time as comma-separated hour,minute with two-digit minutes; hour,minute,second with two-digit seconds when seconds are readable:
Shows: 2,48
